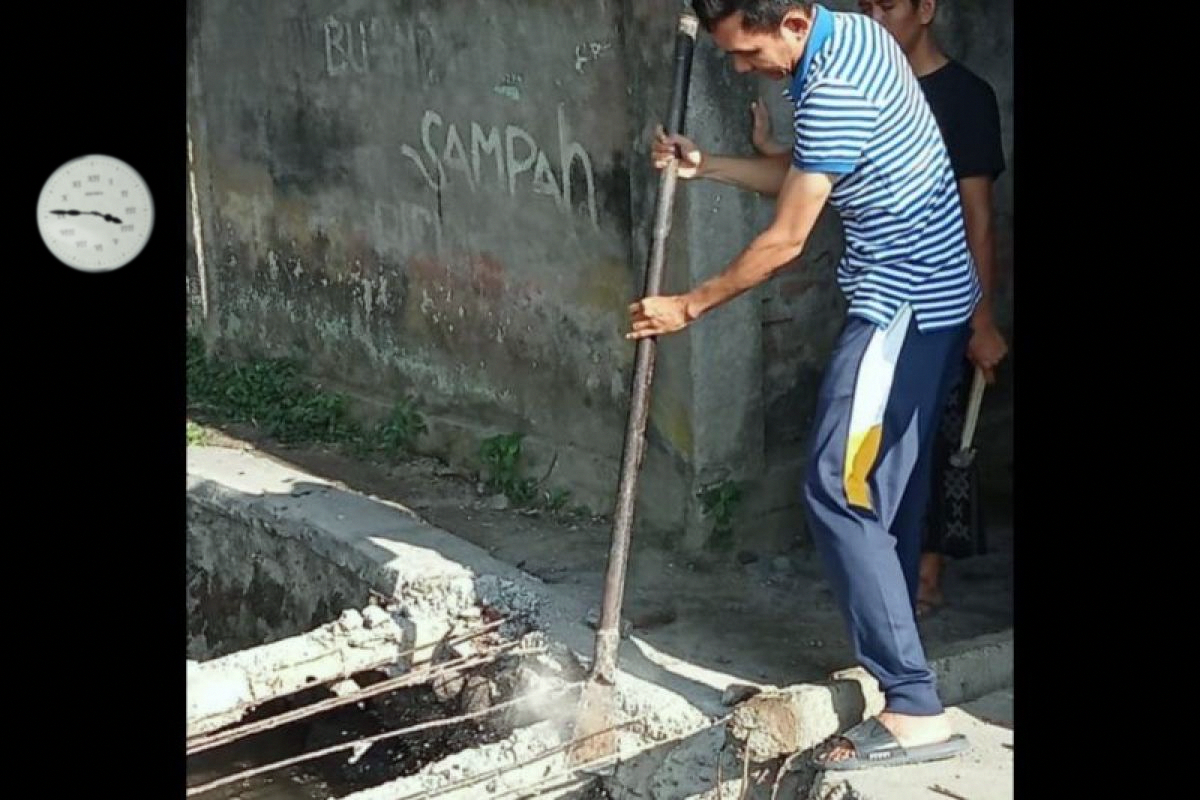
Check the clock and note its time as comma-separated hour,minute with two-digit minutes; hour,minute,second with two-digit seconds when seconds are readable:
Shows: 3,46
